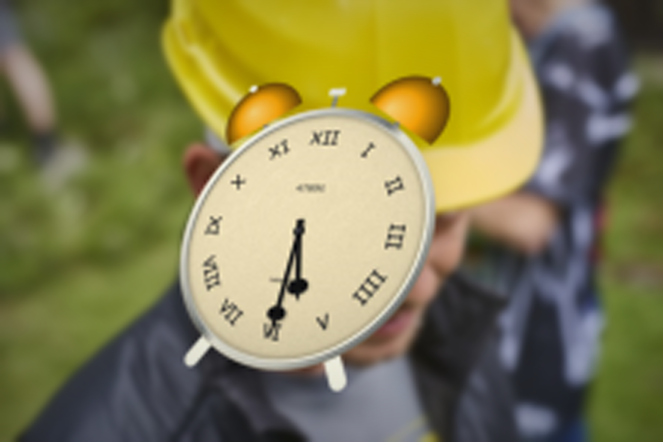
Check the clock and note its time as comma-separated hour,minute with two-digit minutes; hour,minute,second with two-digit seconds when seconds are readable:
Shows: 5,30
